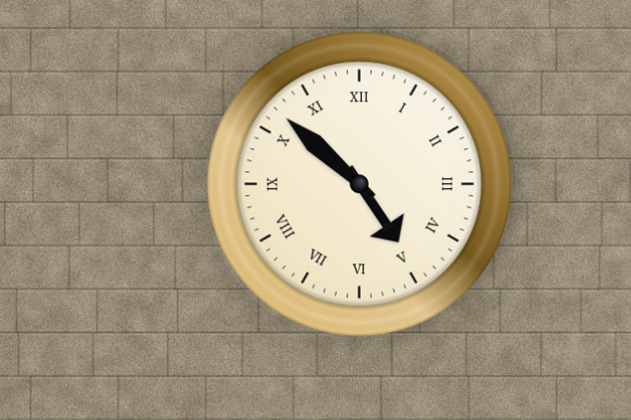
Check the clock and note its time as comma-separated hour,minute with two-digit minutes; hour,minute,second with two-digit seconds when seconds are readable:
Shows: 4,52
